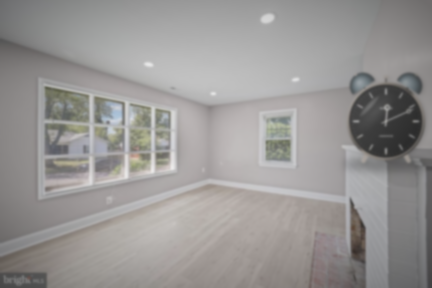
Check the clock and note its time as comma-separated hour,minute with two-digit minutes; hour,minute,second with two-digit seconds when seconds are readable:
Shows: 12,11
